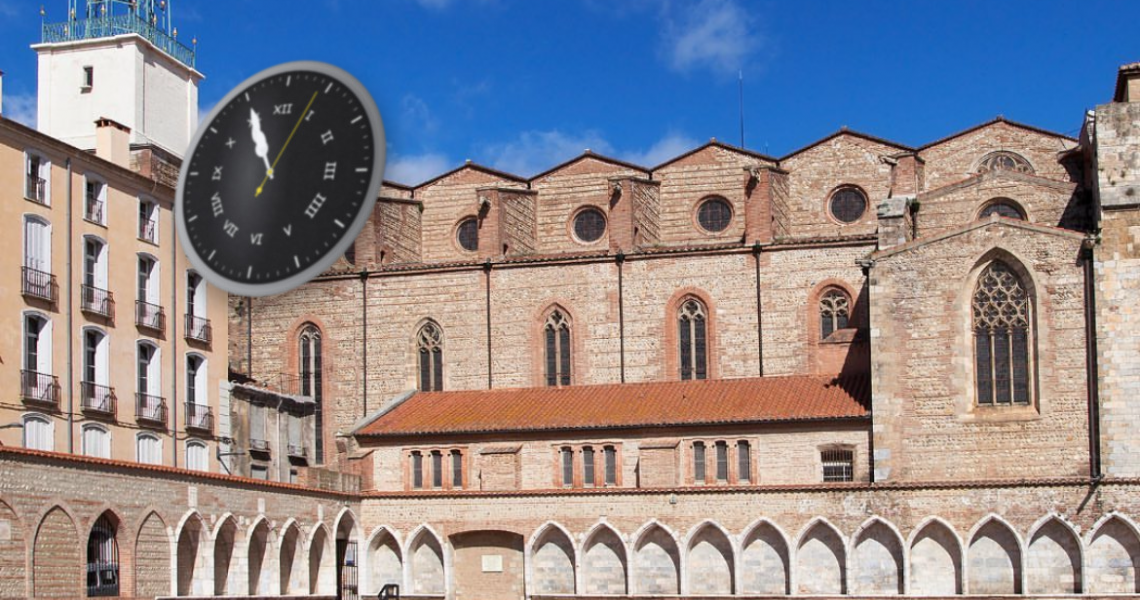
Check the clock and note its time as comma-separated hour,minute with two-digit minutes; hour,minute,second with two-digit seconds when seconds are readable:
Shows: 10,55,04
